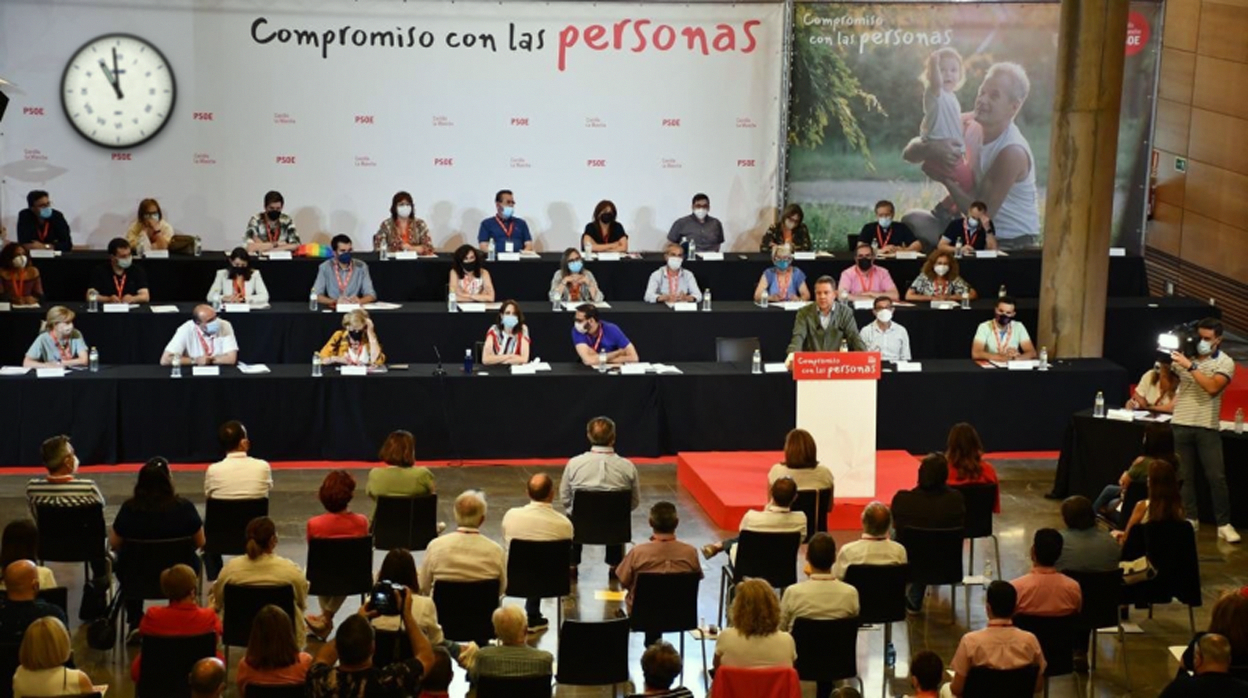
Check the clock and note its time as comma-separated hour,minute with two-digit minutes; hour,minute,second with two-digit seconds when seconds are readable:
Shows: 10,59
